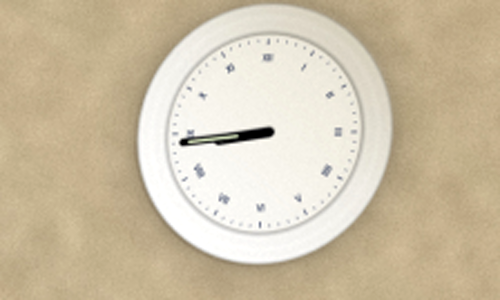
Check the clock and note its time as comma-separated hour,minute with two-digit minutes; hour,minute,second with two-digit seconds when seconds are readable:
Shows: 8,44
